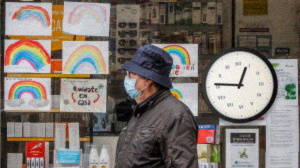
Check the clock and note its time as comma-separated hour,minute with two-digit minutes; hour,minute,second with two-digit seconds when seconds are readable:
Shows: 12,46
